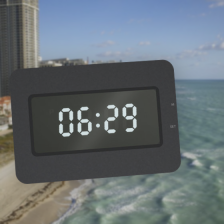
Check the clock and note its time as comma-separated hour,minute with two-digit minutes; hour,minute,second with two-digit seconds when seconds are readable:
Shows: 6,29
